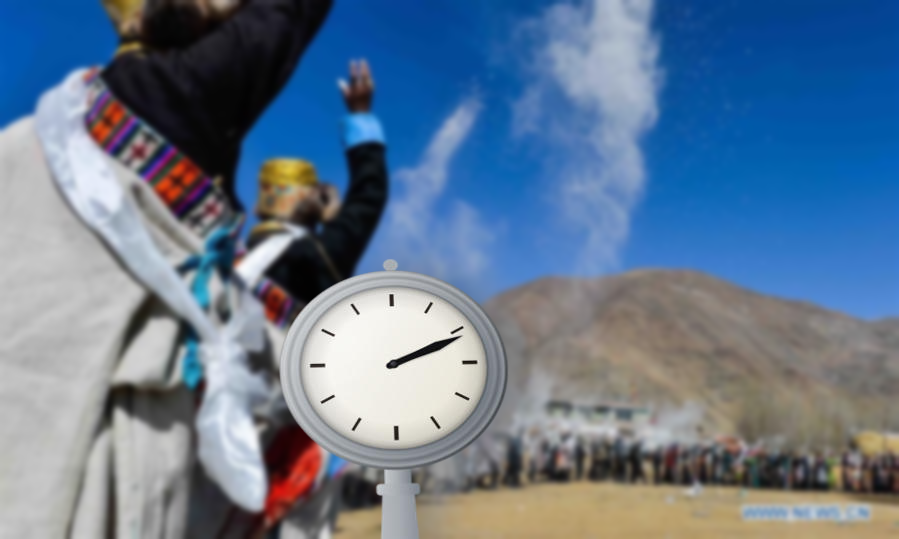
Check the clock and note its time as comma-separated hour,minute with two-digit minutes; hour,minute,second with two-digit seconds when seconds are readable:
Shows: 2,11
